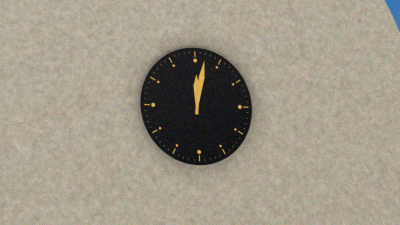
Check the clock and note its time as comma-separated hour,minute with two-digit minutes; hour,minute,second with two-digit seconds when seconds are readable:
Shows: 12,02
